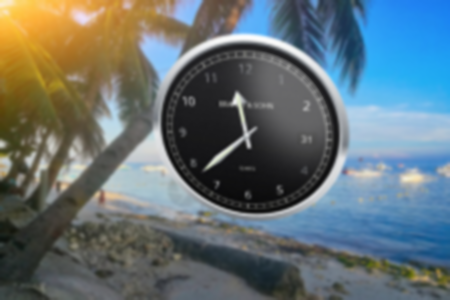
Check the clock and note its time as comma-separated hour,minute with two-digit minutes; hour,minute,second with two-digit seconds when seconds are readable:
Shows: 11,38
